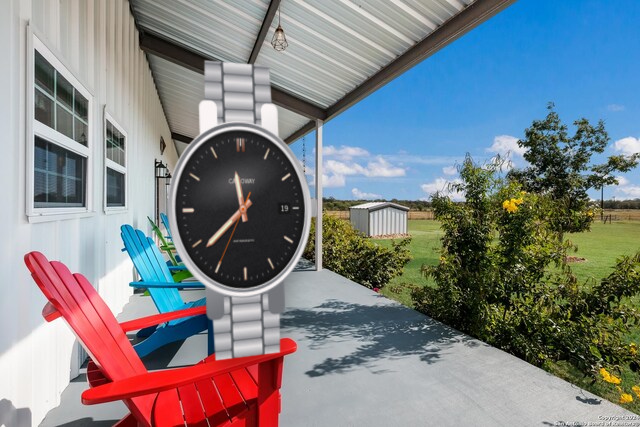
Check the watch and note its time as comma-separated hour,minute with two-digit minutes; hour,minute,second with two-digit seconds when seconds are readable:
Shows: 11,38,35
